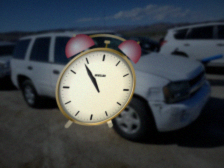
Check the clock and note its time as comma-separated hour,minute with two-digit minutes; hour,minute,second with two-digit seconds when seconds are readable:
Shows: 10,54
